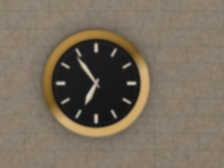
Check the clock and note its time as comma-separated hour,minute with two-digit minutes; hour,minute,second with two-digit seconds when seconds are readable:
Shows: 6,54
